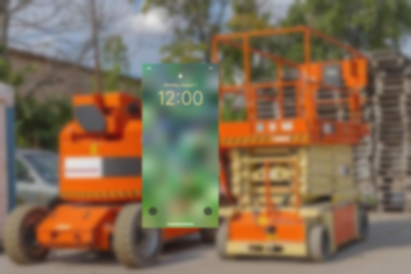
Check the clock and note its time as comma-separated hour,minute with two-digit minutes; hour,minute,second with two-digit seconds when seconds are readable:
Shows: 12,00
